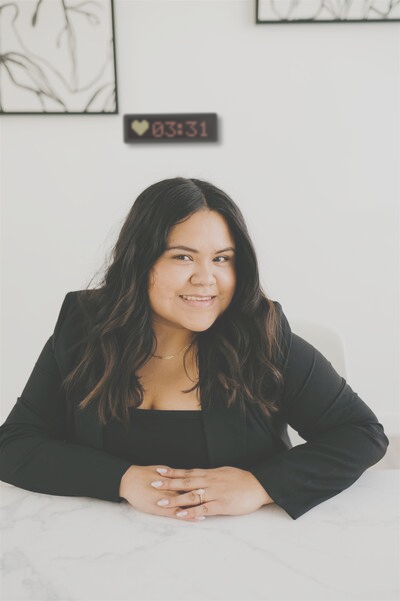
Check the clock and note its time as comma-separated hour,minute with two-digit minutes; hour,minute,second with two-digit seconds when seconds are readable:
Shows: 3,31
